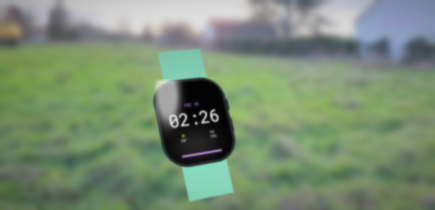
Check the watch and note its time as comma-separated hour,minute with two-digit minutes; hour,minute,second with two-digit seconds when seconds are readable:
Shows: 2,26
